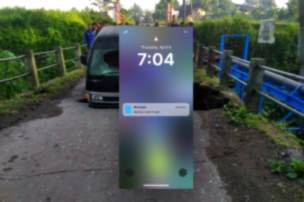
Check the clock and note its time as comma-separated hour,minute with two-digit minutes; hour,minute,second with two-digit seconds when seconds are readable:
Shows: 7,04
